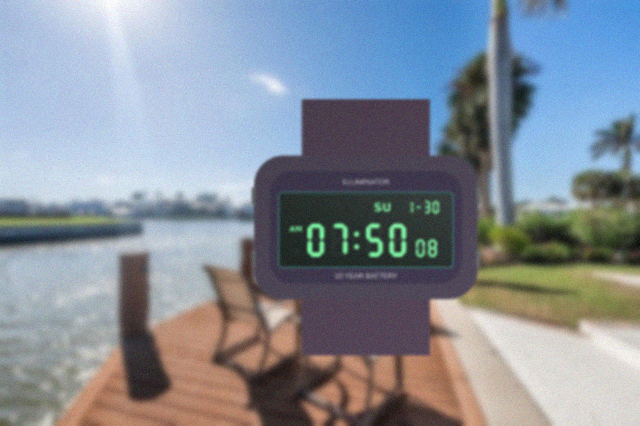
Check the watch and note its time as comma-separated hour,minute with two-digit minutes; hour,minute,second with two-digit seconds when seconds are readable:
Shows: 7,50,08
